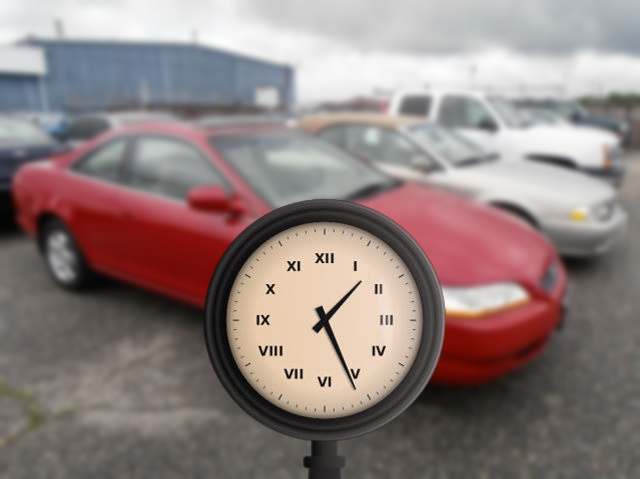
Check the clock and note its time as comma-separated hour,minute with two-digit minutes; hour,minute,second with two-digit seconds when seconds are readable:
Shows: 1,26
